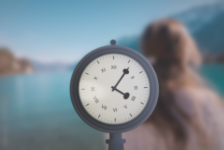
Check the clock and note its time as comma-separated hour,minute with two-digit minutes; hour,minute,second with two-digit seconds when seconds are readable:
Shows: 4,06
